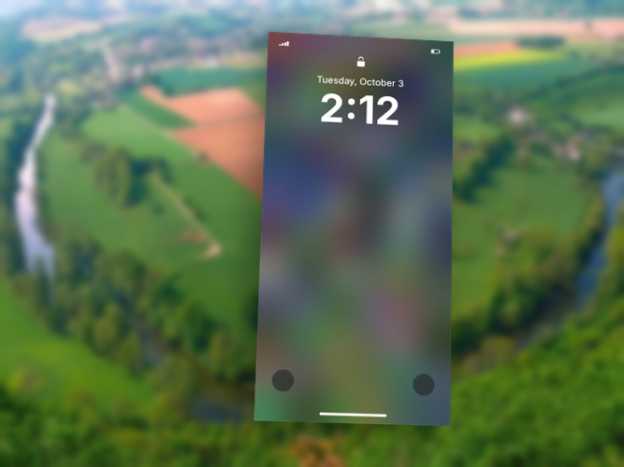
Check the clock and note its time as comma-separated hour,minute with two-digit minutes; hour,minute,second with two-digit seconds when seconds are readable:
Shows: 2,12
